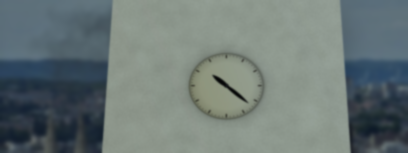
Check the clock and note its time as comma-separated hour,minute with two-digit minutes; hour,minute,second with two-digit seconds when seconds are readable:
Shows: 10,22
